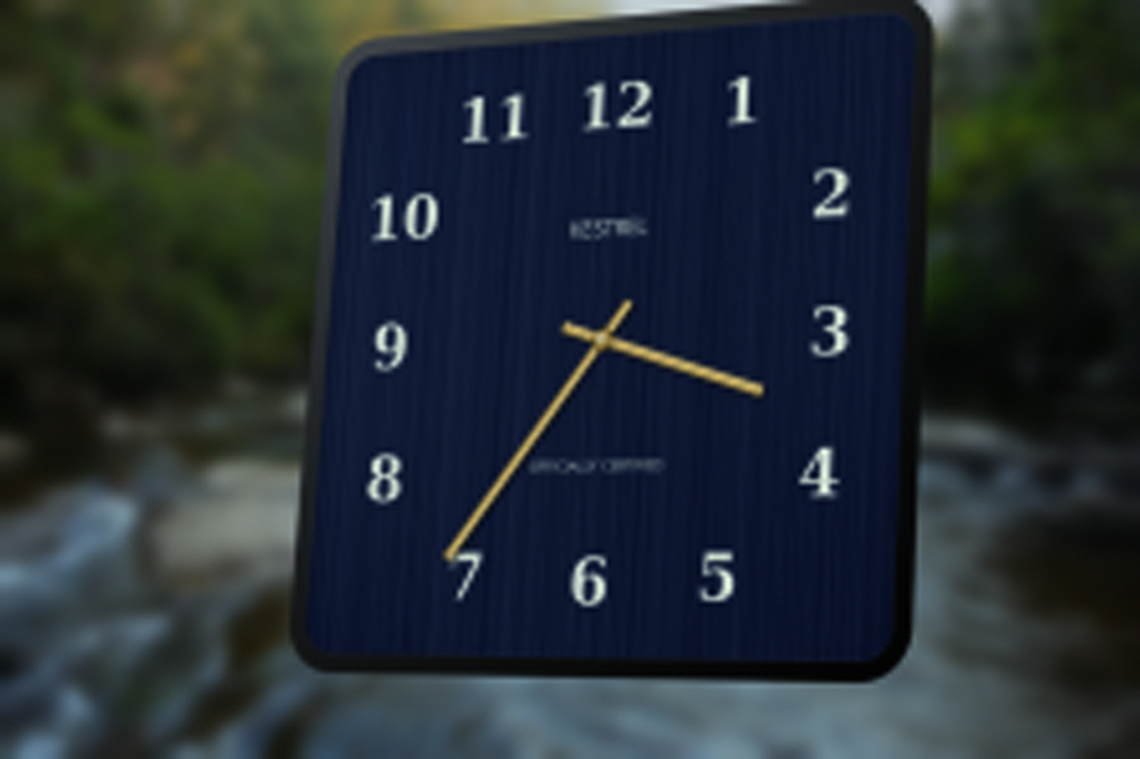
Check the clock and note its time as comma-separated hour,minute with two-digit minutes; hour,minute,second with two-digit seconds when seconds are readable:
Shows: 3,36
